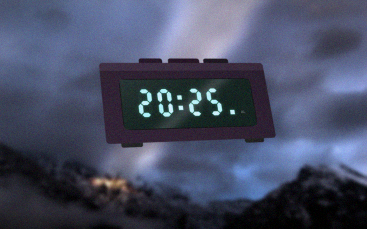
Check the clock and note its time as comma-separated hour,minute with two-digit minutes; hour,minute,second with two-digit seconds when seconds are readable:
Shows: 20,25
